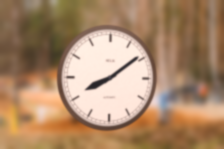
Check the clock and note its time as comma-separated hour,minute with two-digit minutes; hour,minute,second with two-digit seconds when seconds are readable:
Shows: 8,09
